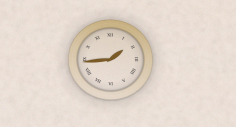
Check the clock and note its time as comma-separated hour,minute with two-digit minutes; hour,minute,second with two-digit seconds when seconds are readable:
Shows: 1,44
